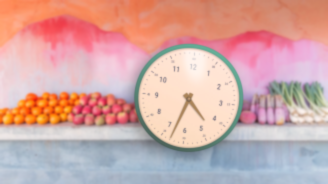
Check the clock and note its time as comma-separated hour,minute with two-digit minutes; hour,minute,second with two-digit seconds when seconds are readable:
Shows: 4,33
